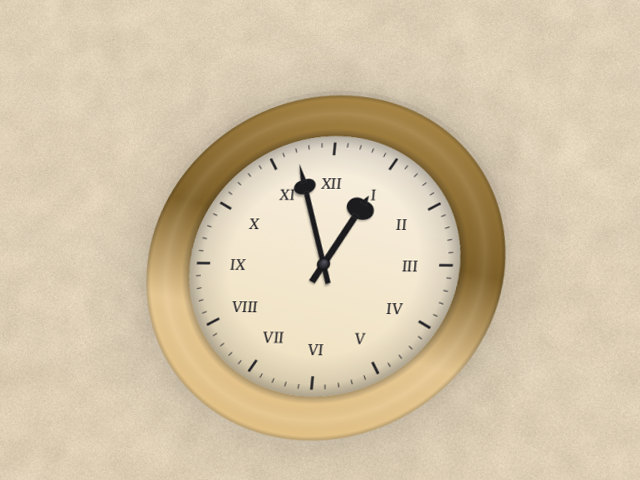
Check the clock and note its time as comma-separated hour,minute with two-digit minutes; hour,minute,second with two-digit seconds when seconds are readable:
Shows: 12,57
